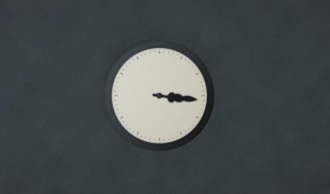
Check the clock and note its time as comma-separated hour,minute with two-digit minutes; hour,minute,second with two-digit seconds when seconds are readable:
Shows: 3,16
